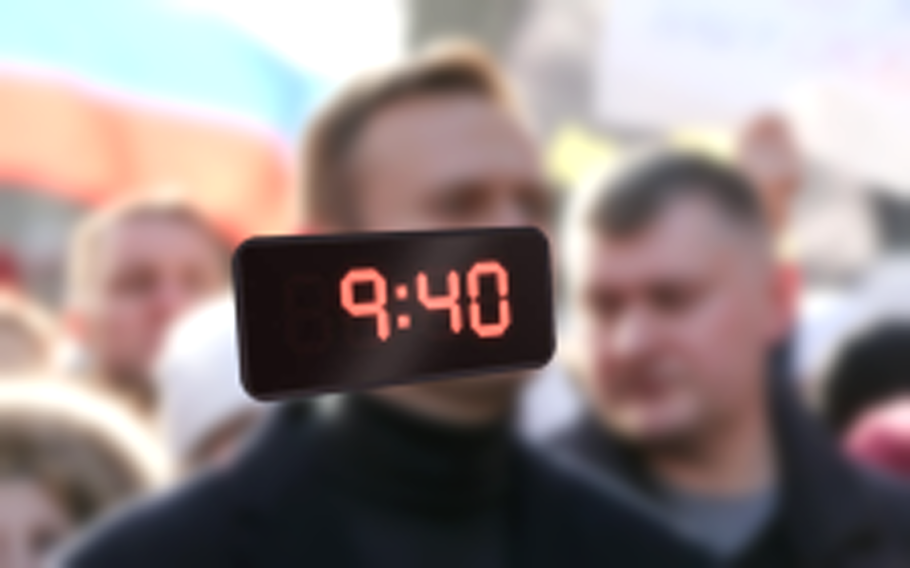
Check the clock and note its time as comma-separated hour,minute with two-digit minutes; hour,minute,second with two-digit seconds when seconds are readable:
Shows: 9,40
